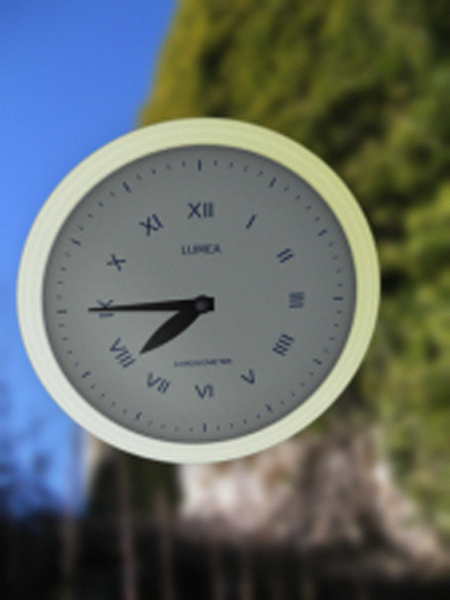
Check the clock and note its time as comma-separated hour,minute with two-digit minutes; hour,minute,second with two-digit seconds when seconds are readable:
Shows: 7,45
